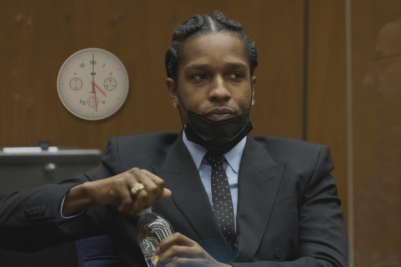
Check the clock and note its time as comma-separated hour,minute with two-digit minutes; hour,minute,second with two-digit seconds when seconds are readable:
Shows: 4,29
